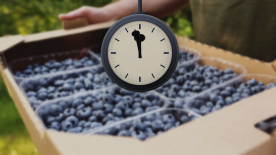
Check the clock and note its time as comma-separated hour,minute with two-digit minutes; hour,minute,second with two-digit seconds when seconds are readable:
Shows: 11,58
